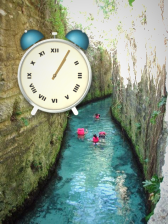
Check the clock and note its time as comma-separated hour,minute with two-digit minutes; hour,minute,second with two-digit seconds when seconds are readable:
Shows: 1,05
